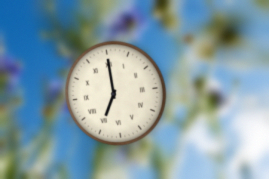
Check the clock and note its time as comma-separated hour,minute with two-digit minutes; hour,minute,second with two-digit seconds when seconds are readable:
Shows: 7,00
